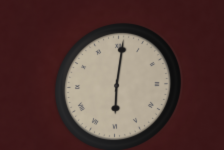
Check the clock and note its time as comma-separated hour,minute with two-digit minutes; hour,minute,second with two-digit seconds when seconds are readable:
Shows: 6,01
